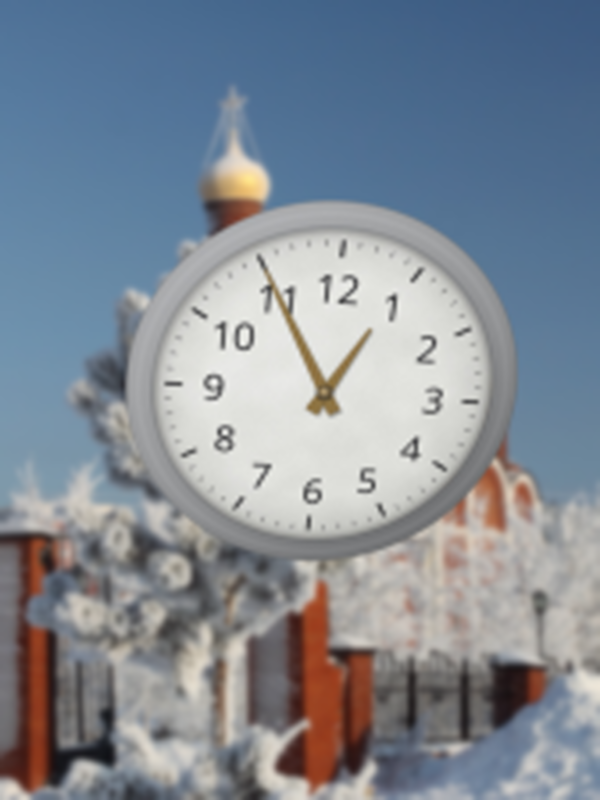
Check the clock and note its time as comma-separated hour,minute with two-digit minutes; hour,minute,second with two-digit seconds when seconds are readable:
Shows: 12,55
